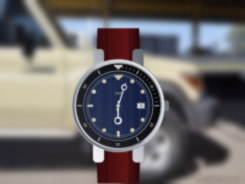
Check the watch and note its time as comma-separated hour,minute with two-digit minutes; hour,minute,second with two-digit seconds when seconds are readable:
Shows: 6,03
